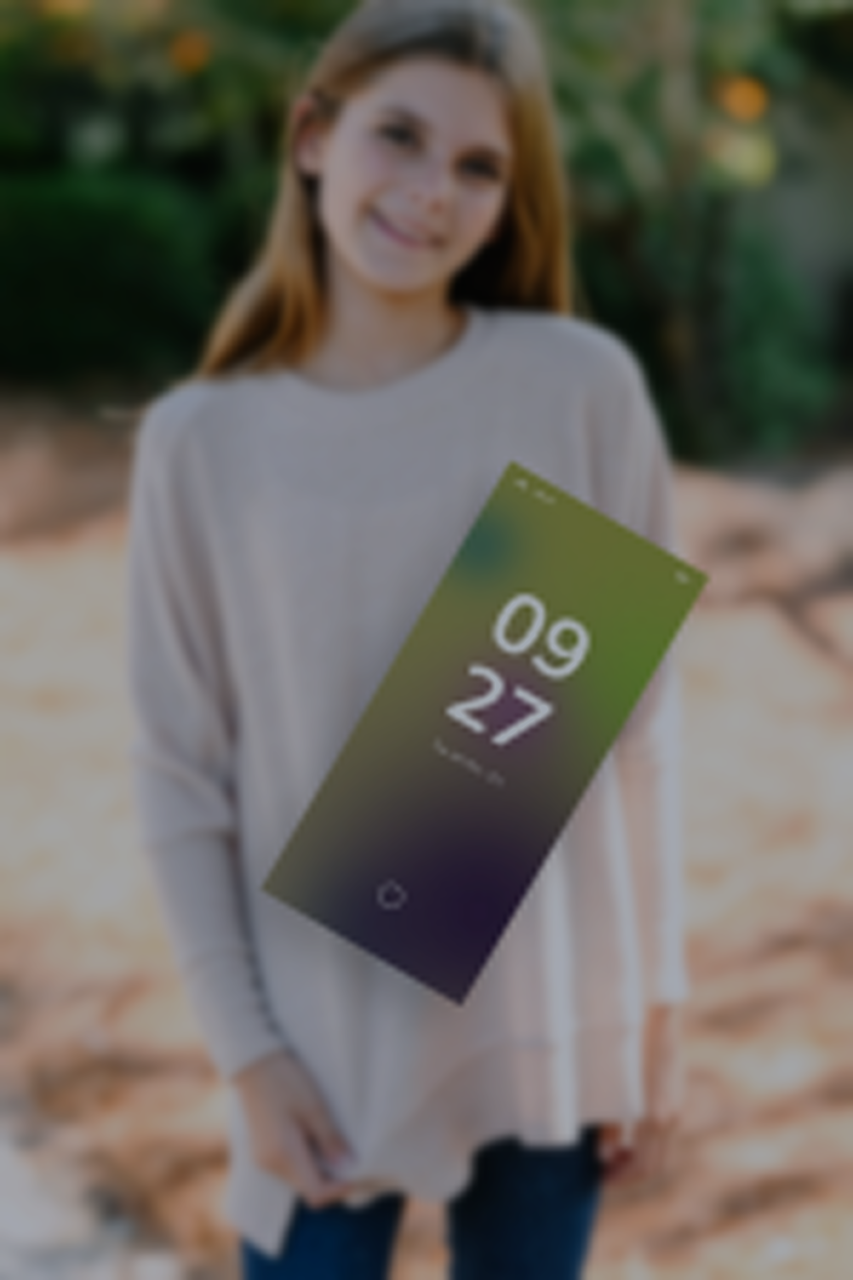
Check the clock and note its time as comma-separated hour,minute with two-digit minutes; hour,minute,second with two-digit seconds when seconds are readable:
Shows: 9,27
